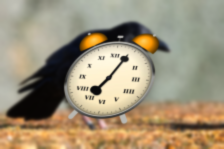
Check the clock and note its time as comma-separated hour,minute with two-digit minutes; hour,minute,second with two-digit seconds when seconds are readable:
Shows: 7,04
